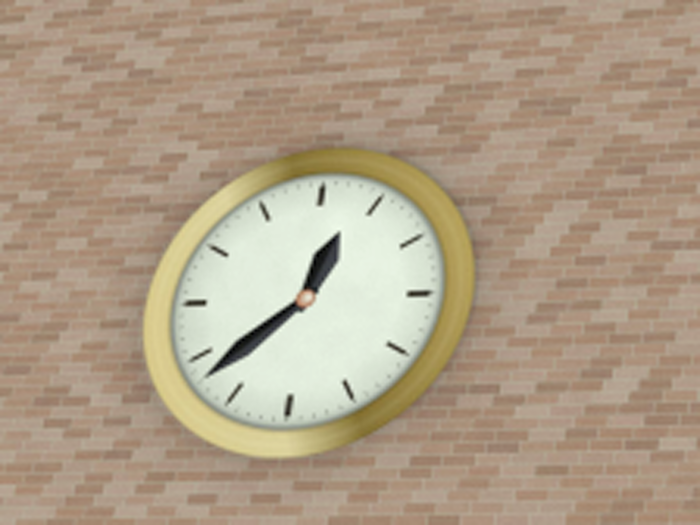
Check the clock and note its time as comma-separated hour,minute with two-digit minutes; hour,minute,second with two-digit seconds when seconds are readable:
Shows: 12,38
